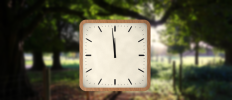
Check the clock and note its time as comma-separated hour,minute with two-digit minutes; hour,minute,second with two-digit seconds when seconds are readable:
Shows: 11,59
